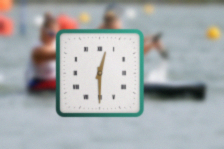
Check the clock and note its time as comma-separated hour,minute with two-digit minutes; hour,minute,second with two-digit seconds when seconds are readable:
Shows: 12,30
